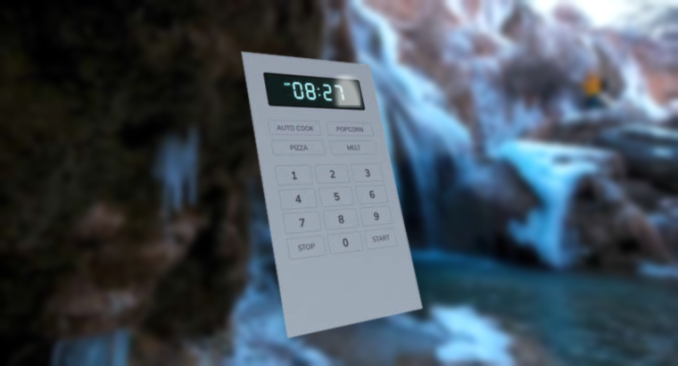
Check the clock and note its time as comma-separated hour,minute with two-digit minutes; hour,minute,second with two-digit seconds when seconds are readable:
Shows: 8,27
